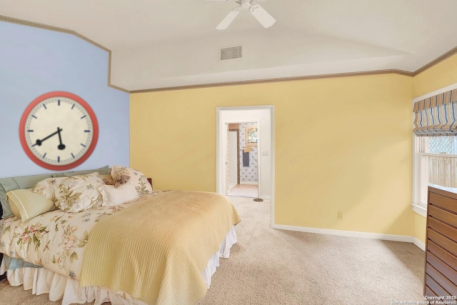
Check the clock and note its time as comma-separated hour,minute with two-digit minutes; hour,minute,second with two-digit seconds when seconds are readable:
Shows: 5,40
